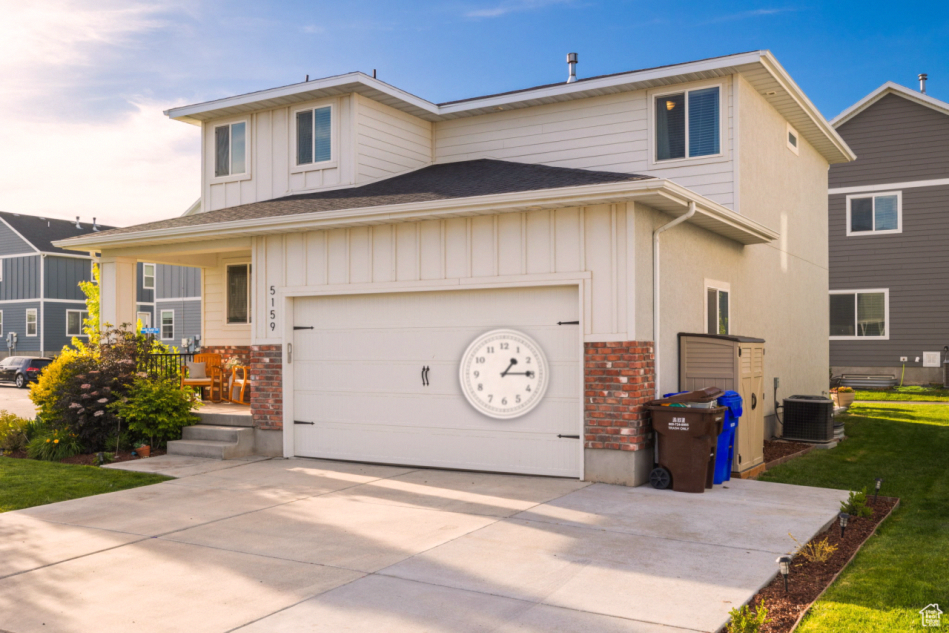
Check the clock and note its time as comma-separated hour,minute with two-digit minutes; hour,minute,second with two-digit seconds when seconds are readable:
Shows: 1,15
